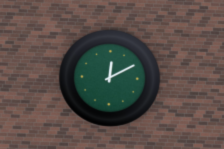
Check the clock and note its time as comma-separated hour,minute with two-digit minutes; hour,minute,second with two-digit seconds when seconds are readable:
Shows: 12,10
